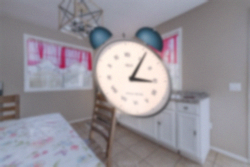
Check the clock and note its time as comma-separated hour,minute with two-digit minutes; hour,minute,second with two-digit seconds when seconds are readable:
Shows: 3,06
